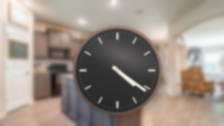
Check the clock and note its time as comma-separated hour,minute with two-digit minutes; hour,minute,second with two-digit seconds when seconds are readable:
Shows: 4,21
